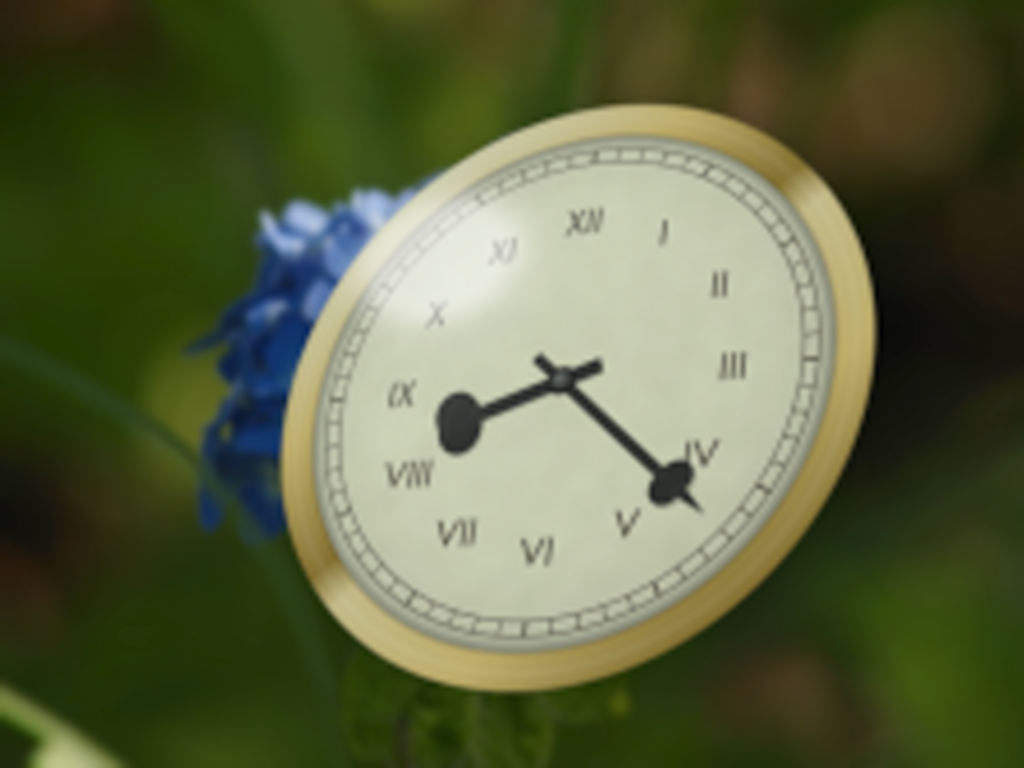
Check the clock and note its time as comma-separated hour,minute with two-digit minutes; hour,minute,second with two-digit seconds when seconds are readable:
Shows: 8,22
